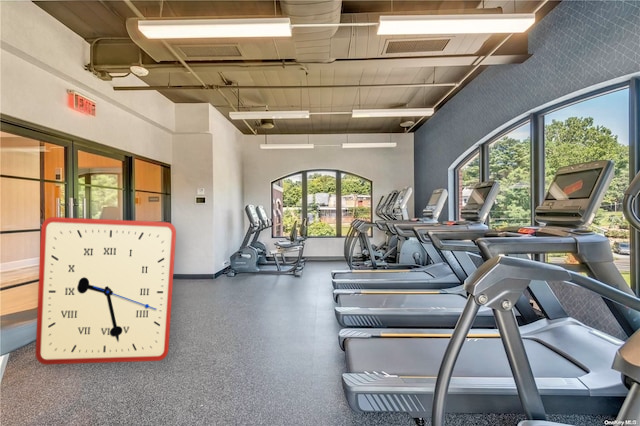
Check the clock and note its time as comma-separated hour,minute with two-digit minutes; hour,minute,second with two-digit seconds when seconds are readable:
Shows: 9,27,18
